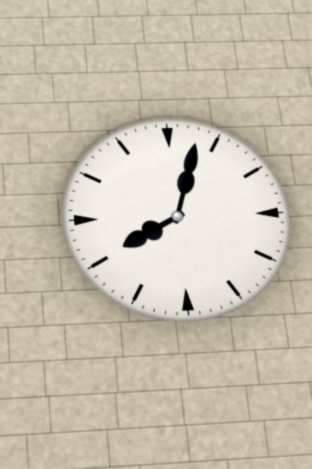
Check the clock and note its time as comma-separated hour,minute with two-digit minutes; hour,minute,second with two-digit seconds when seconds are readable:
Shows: 8,03
